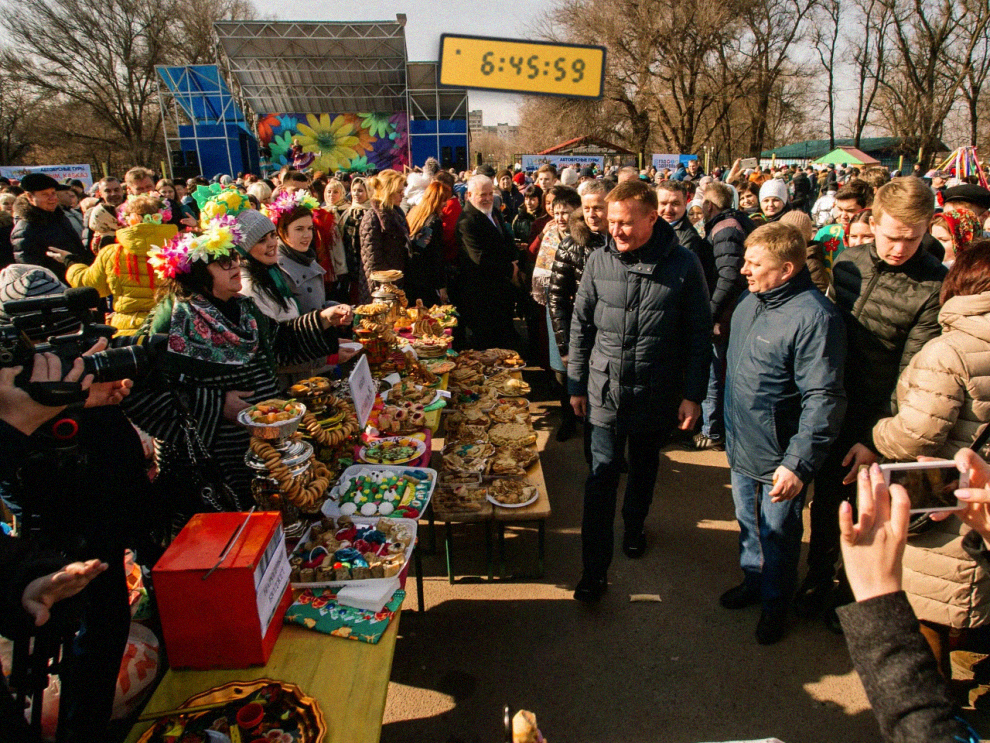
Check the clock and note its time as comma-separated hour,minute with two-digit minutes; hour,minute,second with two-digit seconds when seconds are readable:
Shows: 6,45,59
